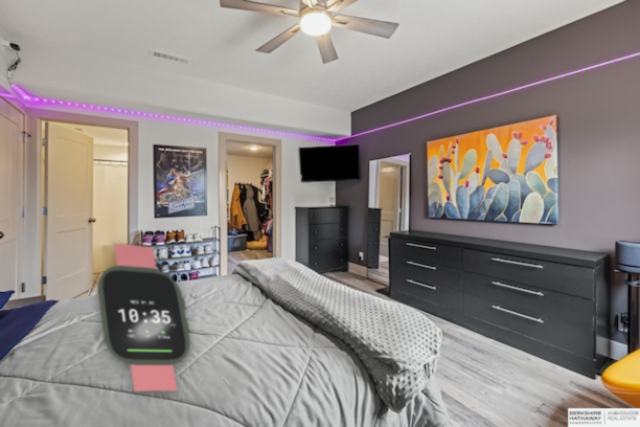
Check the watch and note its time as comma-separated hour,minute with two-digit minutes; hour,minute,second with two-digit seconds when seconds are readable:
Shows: 10,35
